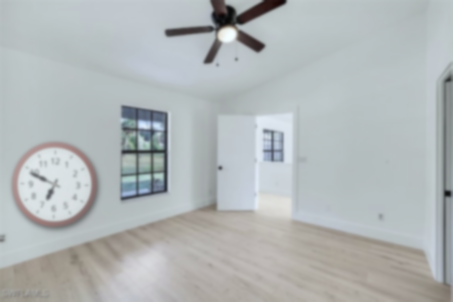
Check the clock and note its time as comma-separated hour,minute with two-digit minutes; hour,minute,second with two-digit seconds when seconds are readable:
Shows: 6,49
